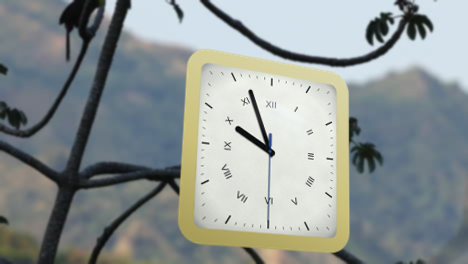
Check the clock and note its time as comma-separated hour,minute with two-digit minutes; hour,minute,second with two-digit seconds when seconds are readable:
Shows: 9,56,30
